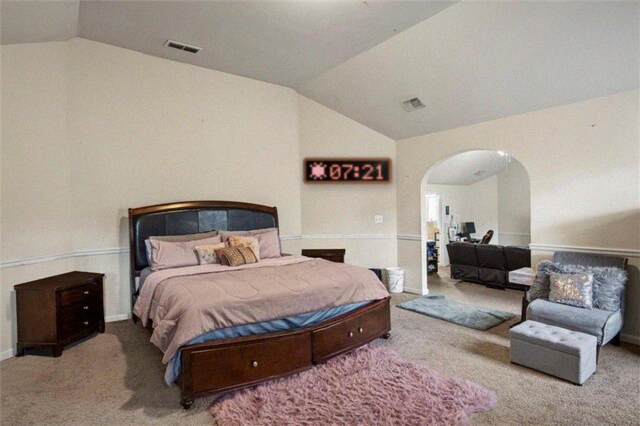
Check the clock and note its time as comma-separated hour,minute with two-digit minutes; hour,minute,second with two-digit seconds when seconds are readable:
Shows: 7,21
